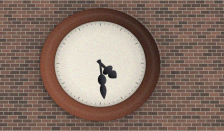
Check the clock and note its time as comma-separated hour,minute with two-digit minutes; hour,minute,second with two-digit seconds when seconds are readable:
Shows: 4,29
